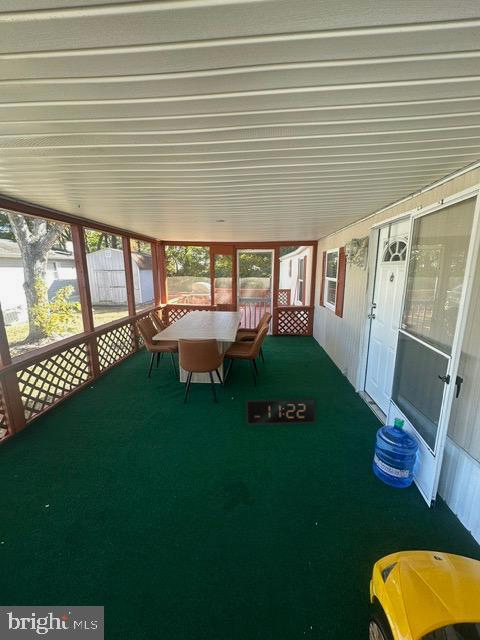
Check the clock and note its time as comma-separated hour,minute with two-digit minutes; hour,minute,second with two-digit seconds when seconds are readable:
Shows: 11,22
